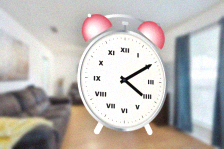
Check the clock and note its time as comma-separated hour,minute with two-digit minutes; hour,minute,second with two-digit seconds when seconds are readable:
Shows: 4,10
